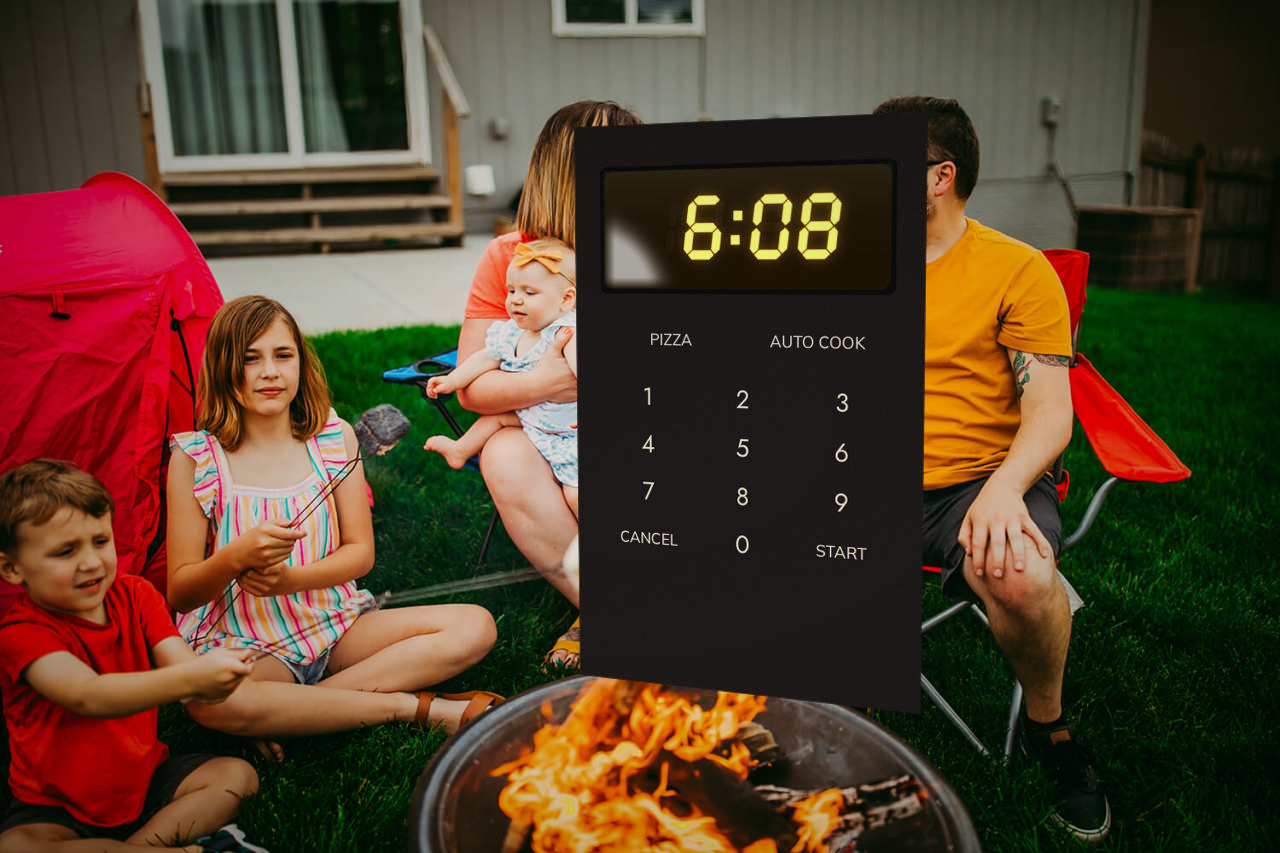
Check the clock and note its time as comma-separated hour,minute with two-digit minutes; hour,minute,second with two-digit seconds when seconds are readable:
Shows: 6,08
